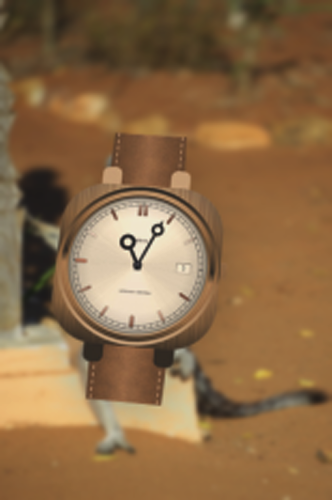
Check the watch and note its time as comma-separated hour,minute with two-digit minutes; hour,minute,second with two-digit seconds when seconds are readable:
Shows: 11,04
